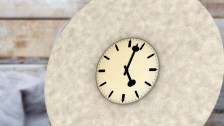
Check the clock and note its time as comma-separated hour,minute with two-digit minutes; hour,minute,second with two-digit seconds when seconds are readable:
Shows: 5,03
